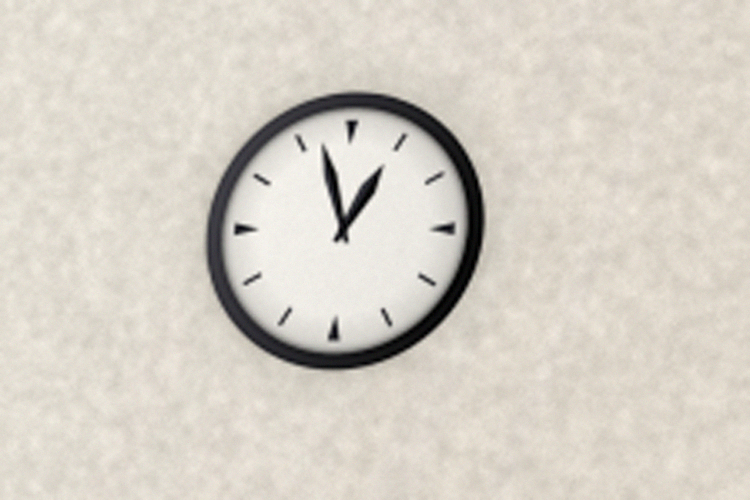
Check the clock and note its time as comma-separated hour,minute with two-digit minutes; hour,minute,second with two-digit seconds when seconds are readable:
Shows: 12,57
